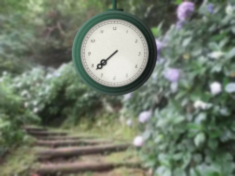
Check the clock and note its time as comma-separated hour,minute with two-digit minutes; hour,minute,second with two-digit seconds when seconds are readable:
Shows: 7,38
